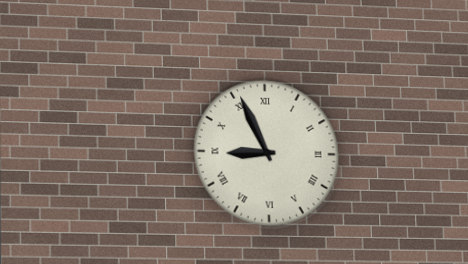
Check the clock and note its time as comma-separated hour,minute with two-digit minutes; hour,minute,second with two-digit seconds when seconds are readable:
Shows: 8,56
